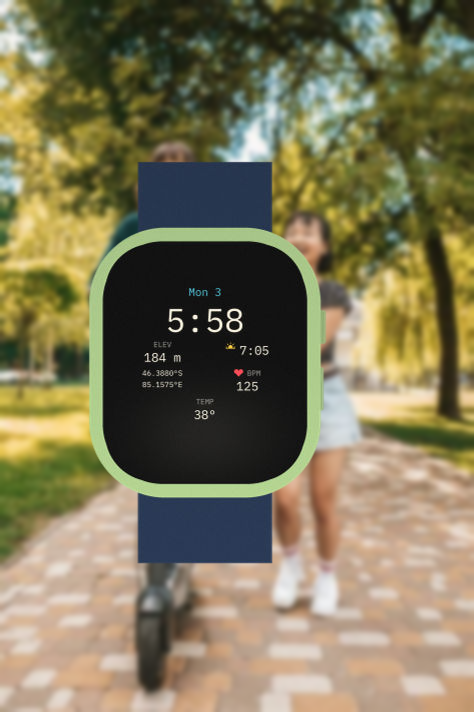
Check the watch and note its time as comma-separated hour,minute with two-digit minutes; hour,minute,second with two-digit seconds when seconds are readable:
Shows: 5,58
